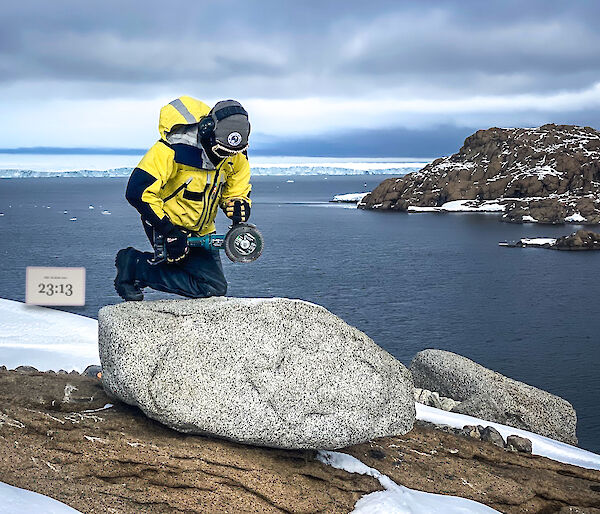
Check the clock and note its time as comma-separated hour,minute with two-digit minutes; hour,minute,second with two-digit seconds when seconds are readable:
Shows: 23,13
